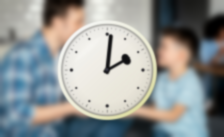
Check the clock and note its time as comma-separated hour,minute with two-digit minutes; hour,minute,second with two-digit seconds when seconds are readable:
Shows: 2,01
